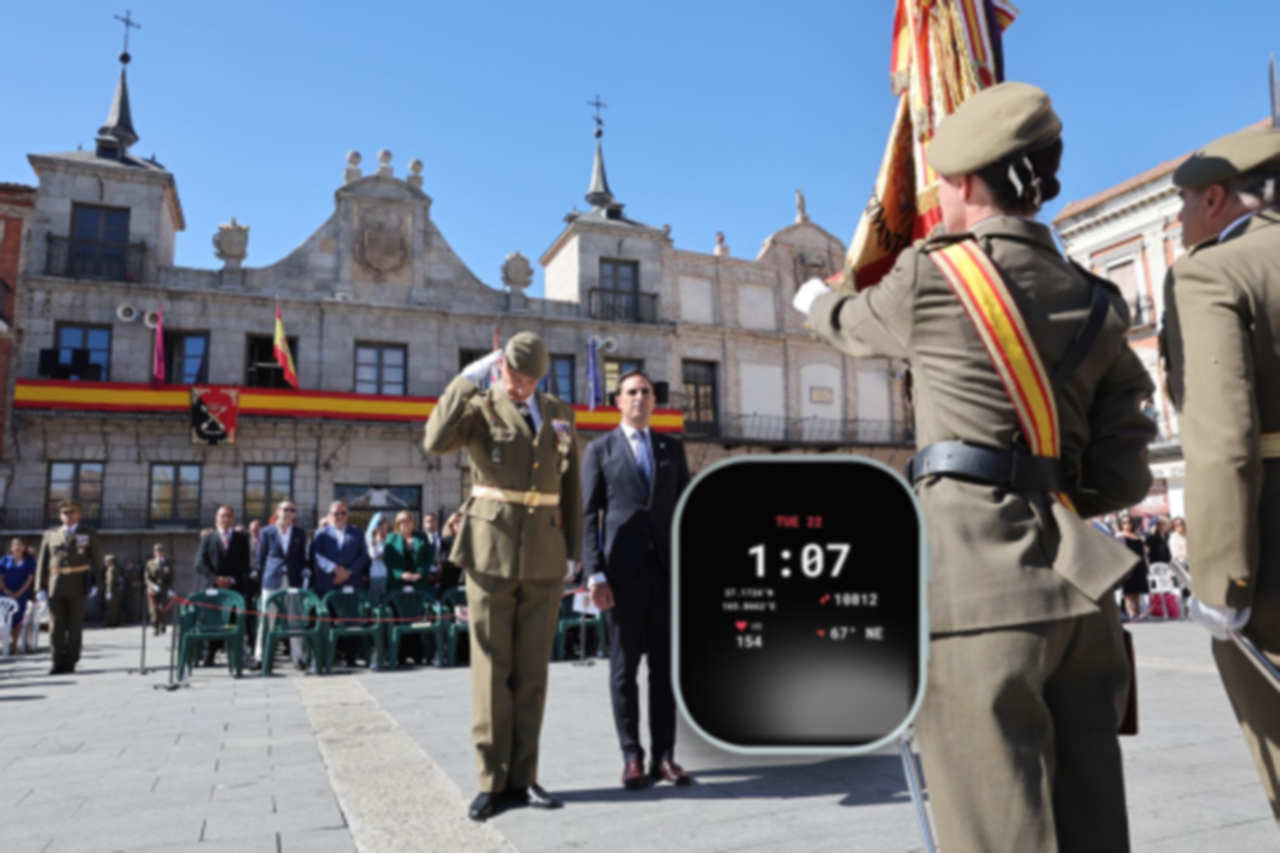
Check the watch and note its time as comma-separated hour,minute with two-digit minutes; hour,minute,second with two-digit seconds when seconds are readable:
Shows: 1,07
